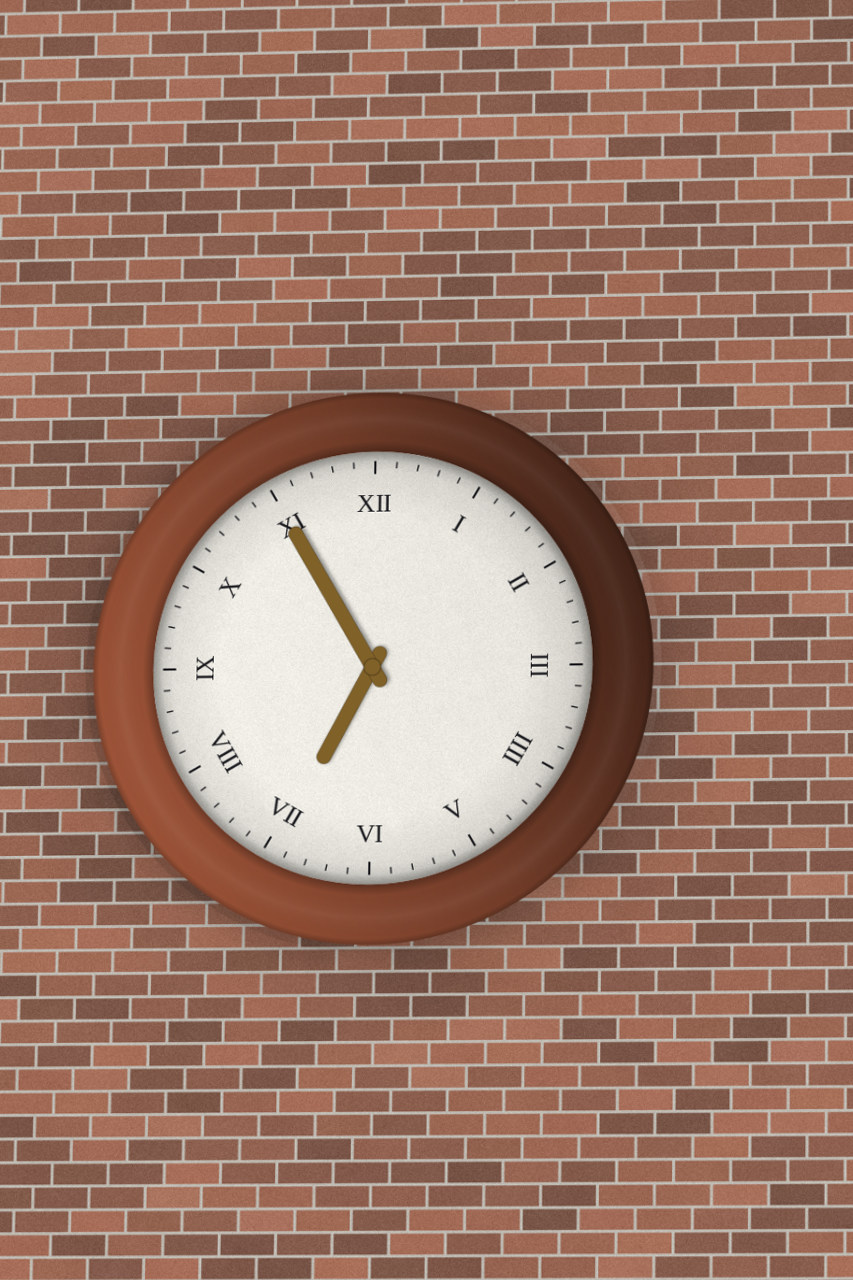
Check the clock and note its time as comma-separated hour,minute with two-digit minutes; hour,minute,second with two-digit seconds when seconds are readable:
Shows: 6,55
